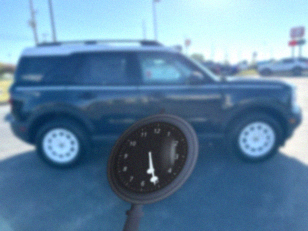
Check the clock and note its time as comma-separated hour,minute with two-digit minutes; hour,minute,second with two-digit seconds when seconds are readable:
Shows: 5,26
